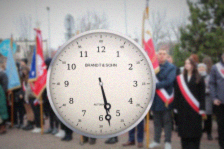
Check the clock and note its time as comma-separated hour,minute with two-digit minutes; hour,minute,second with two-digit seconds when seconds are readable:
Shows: 5,28
